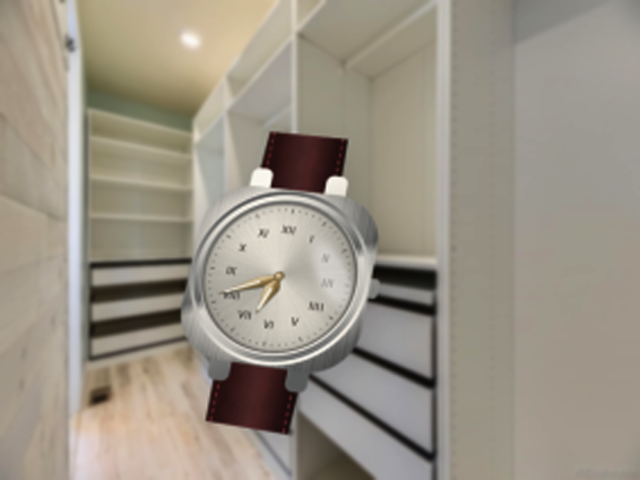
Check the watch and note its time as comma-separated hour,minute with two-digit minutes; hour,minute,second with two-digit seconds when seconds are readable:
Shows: 6,41
